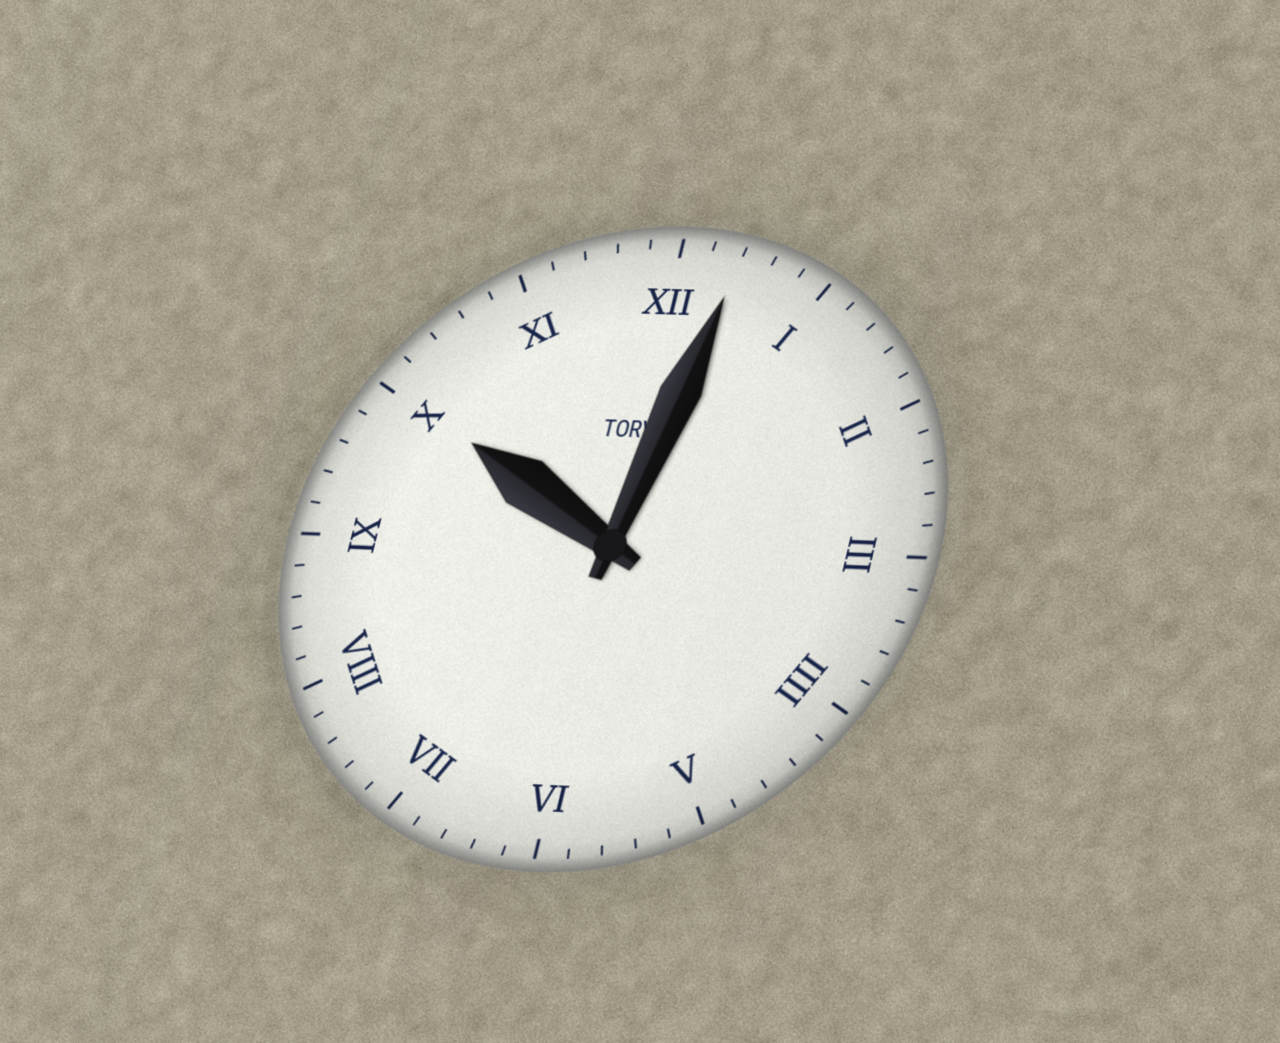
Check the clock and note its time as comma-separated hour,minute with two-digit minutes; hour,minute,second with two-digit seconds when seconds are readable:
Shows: 10,02
